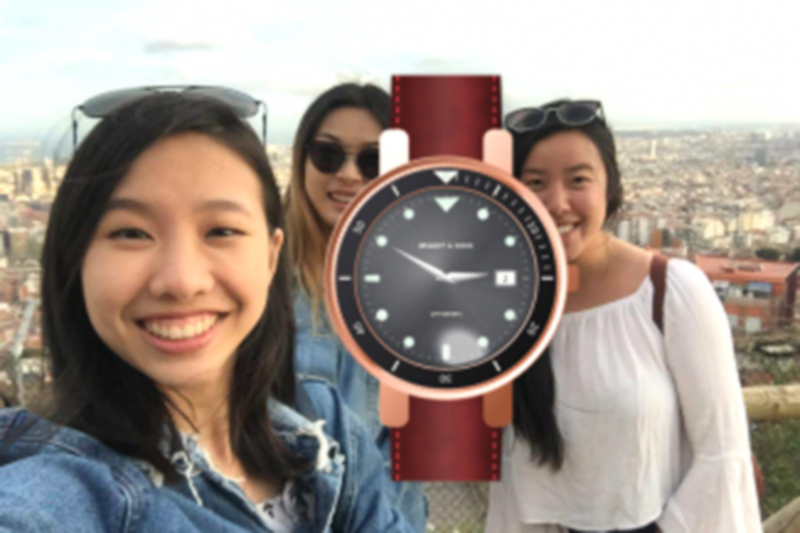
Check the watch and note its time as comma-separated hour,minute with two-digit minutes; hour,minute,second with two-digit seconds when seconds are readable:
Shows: 2,50
